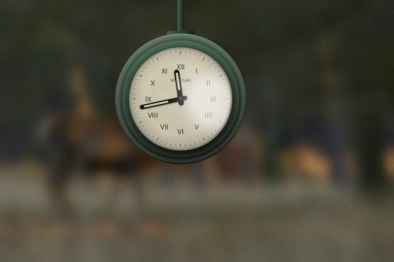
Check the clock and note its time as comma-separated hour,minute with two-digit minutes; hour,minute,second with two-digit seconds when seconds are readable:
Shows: 11,43
